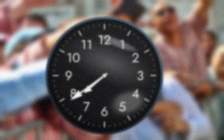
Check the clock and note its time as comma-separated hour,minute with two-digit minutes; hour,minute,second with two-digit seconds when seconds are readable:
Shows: 7,39
